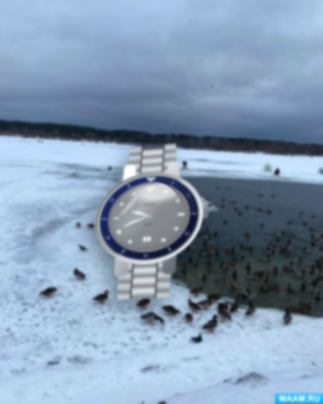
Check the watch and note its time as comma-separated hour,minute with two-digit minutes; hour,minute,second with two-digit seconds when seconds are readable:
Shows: 9,41
